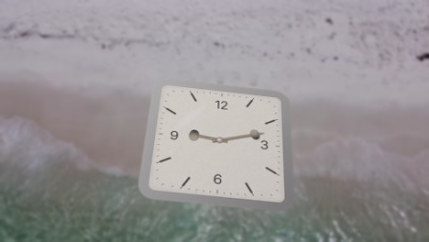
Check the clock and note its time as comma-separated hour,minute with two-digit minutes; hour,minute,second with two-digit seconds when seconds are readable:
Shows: 9,12
